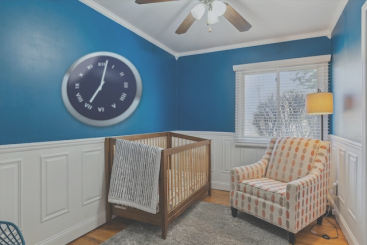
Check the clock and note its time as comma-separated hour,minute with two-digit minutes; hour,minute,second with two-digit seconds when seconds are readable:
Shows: 7,02
